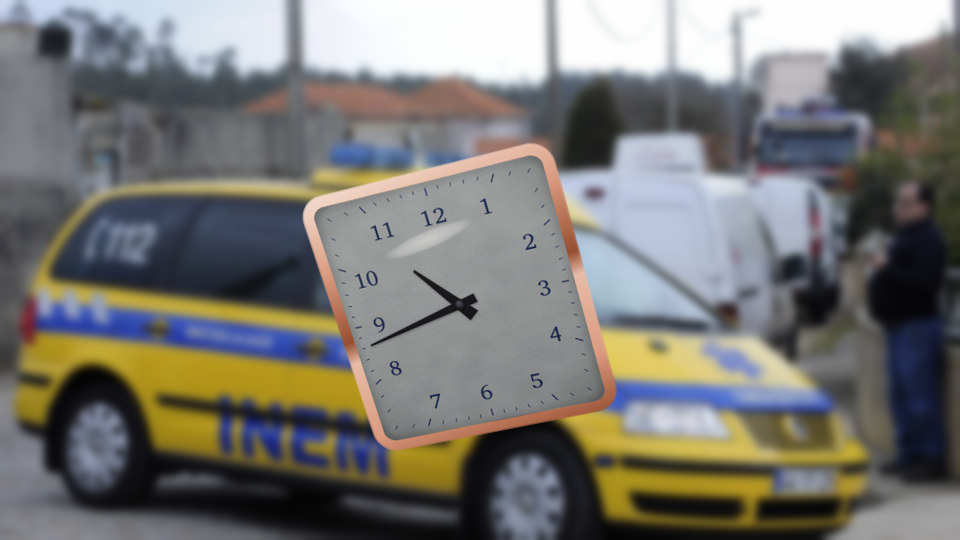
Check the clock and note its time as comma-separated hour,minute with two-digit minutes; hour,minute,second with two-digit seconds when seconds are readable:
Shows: 10,43
